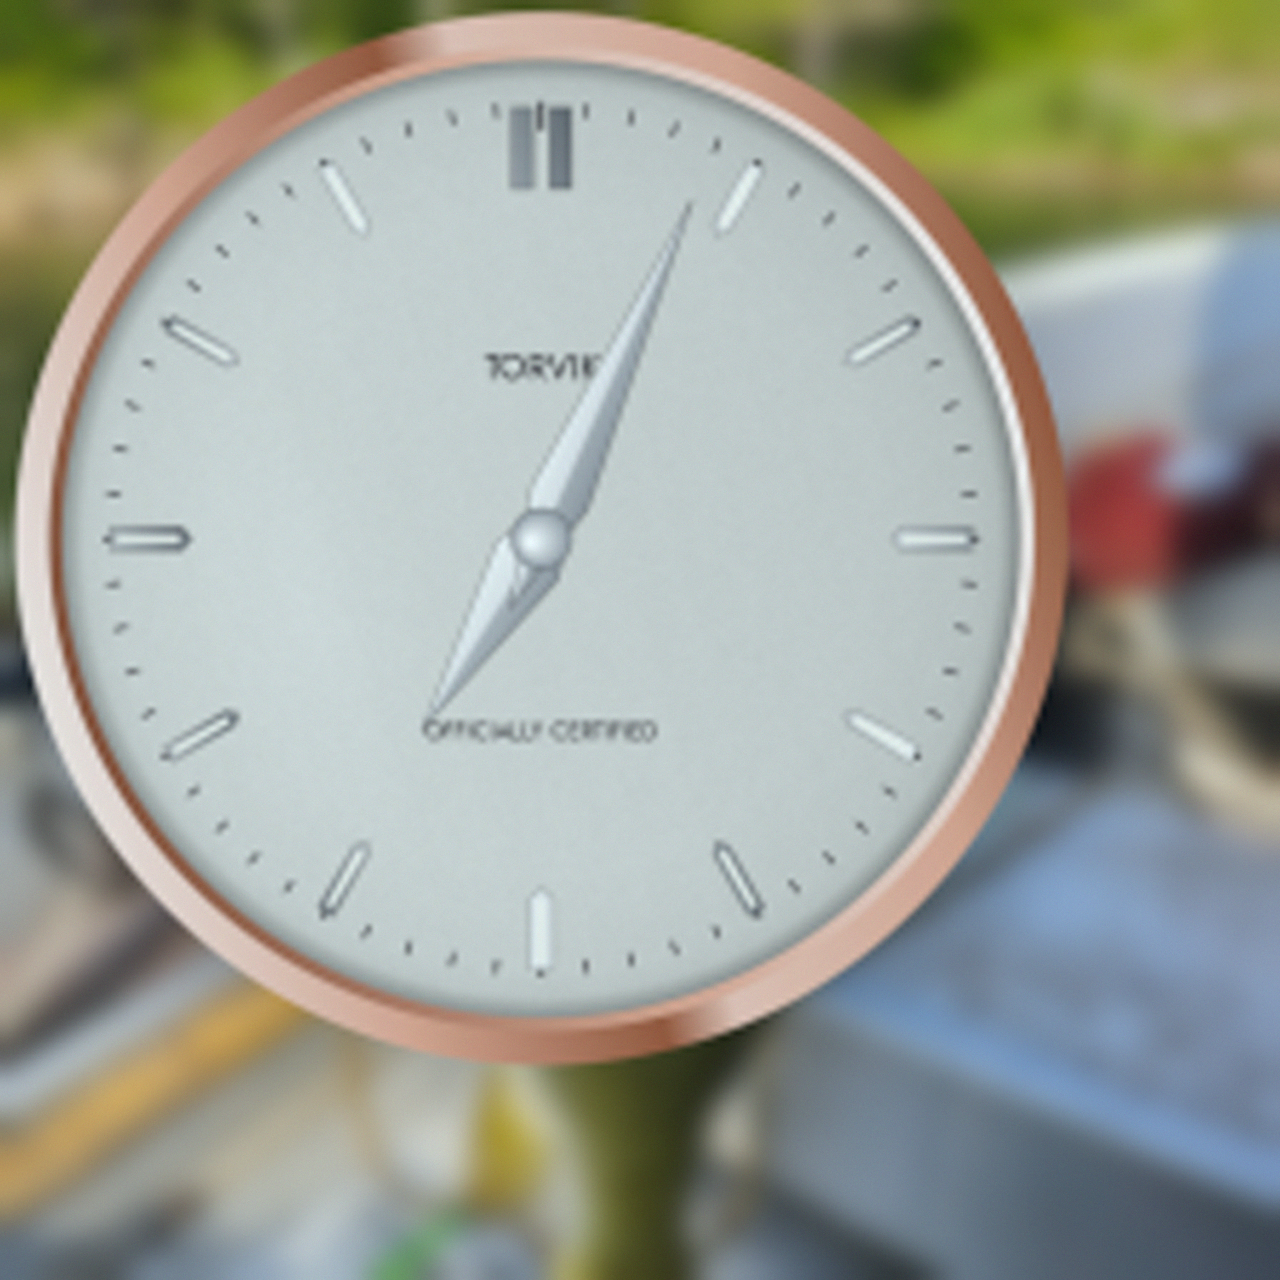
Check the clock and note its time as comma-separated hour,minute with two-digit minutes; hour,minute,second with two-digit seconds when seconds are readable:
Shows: 7,04
